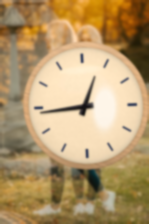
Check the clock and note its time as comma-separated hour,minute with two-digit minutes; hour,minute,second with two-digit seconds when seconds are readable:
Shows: 12,44
